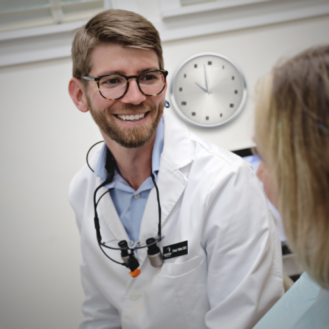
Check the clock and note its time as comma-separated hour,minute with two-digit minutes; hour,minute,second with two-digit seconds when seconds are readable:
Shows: 9,58
